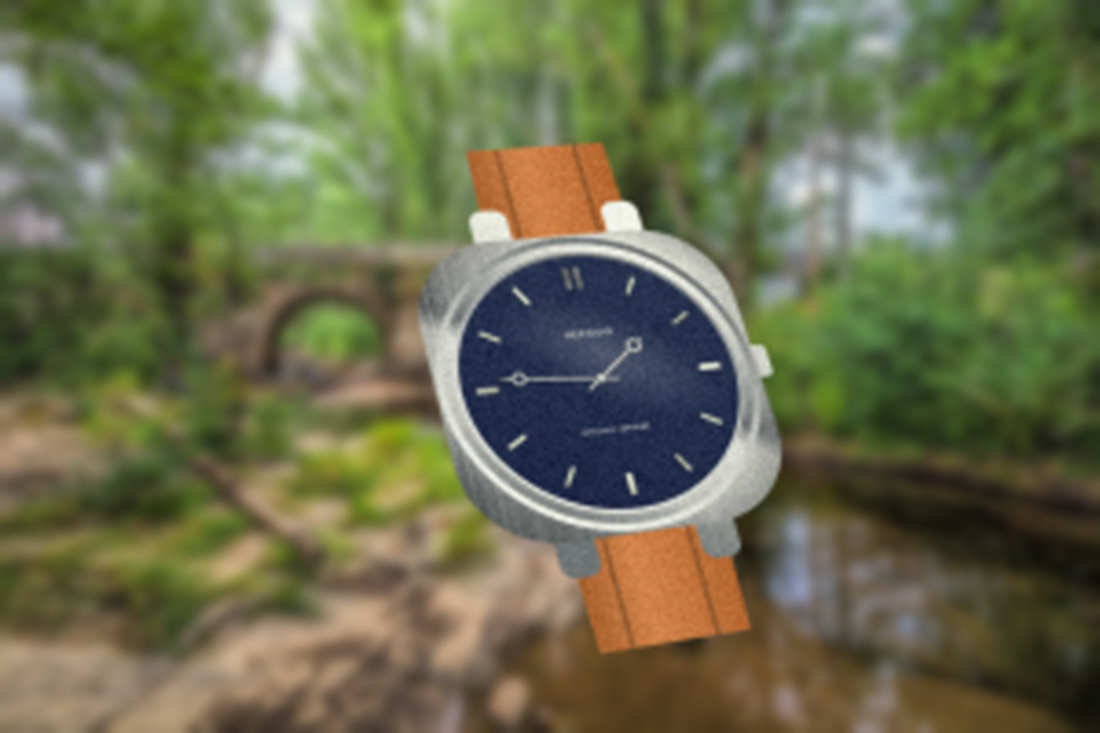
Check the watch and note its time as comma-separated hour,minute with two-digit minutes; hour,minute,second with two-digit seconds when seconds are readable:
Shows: 1,46
